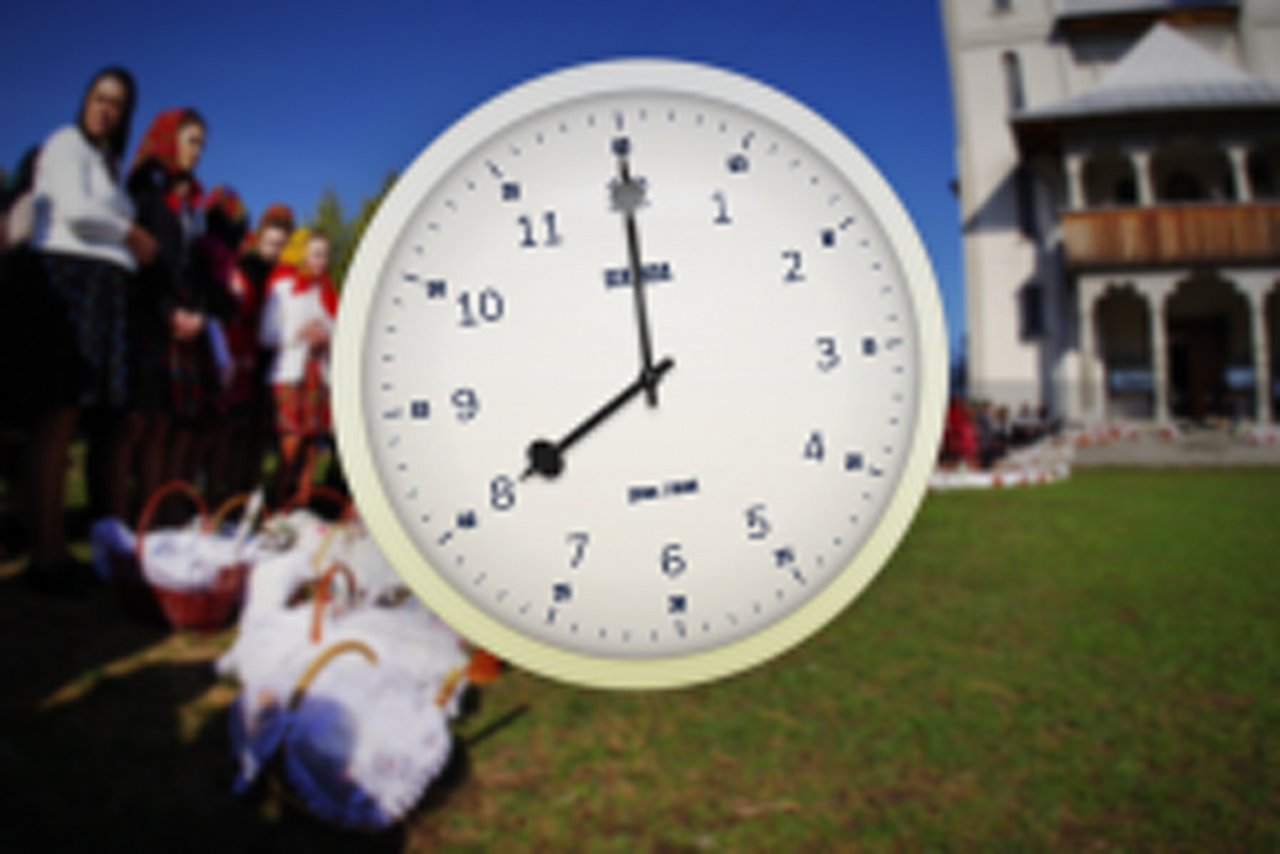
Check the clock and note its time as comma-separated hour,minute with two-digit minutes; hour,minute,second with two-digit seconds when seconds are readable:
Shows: 8,00
